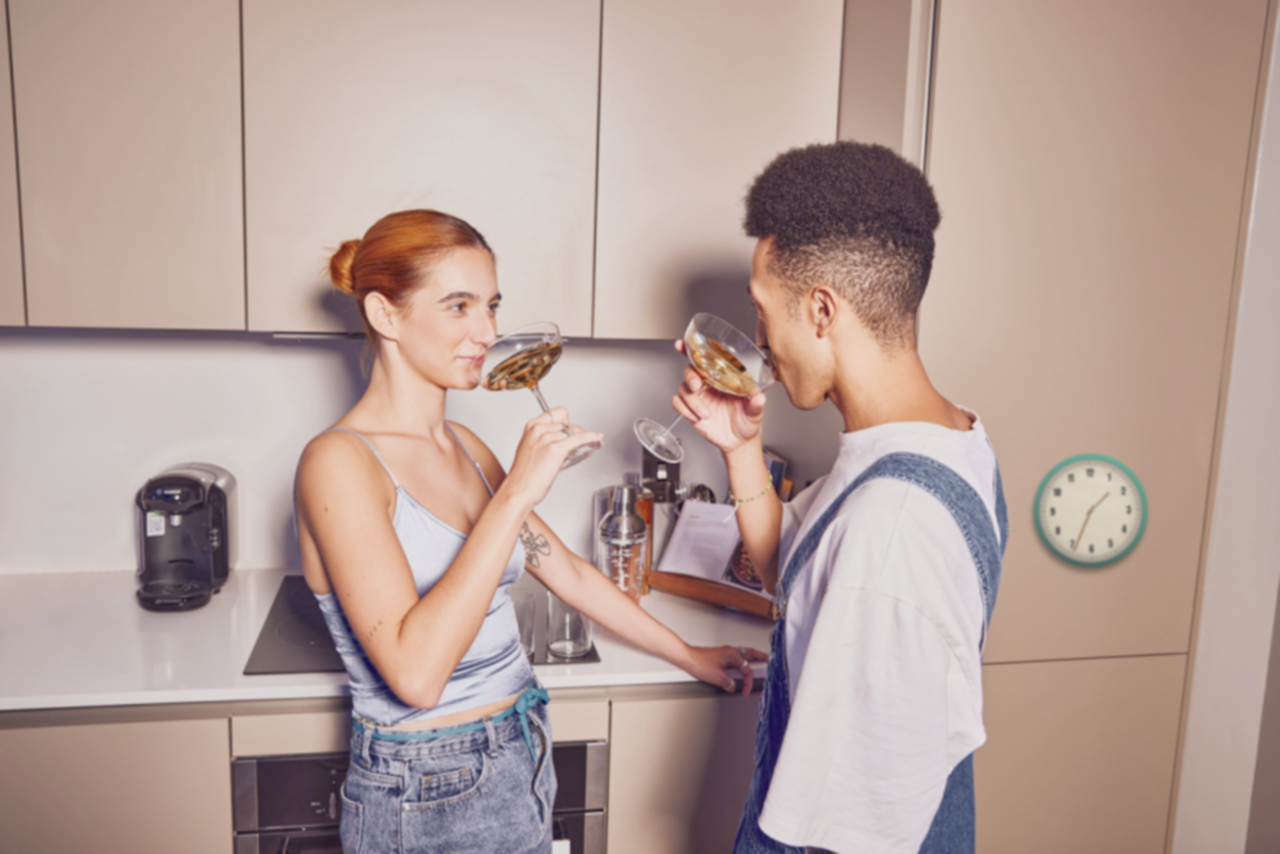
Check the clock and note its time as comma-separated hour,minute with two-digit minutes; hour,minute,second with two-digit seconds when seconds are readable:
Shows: 1,34
